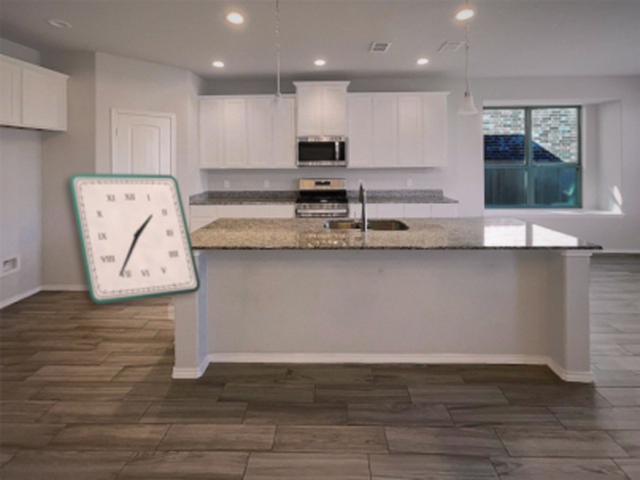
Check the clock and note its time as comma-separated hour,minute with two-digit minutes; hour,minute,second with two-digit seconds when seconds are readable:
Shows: 1,36
